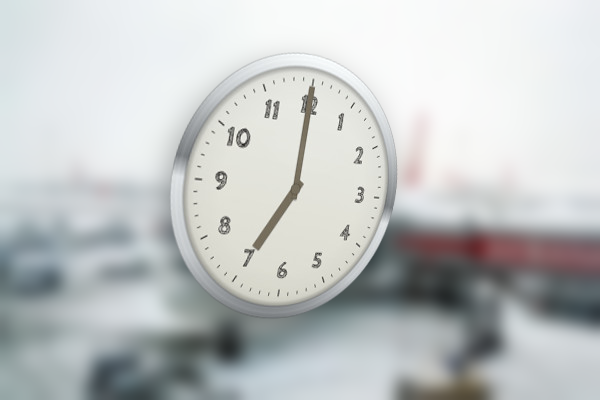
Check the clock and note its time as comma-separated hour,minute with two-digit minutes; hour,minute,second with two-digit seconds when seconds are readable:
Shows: 7,00
